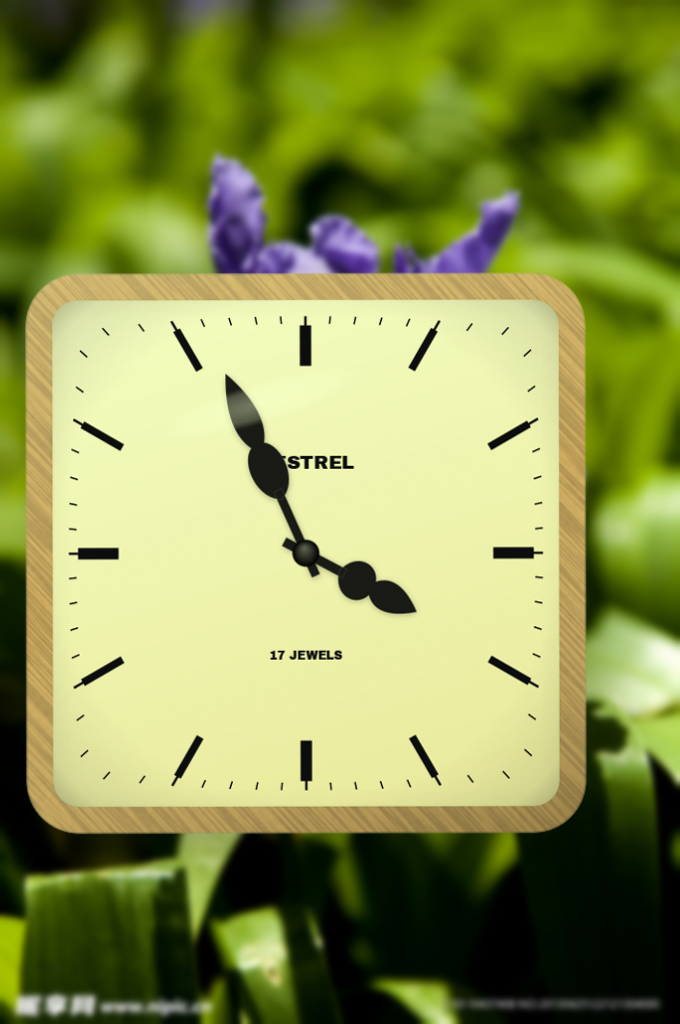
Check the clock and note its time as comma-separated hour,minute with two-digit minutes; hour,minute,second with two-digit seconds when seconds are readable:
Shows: 3,56
